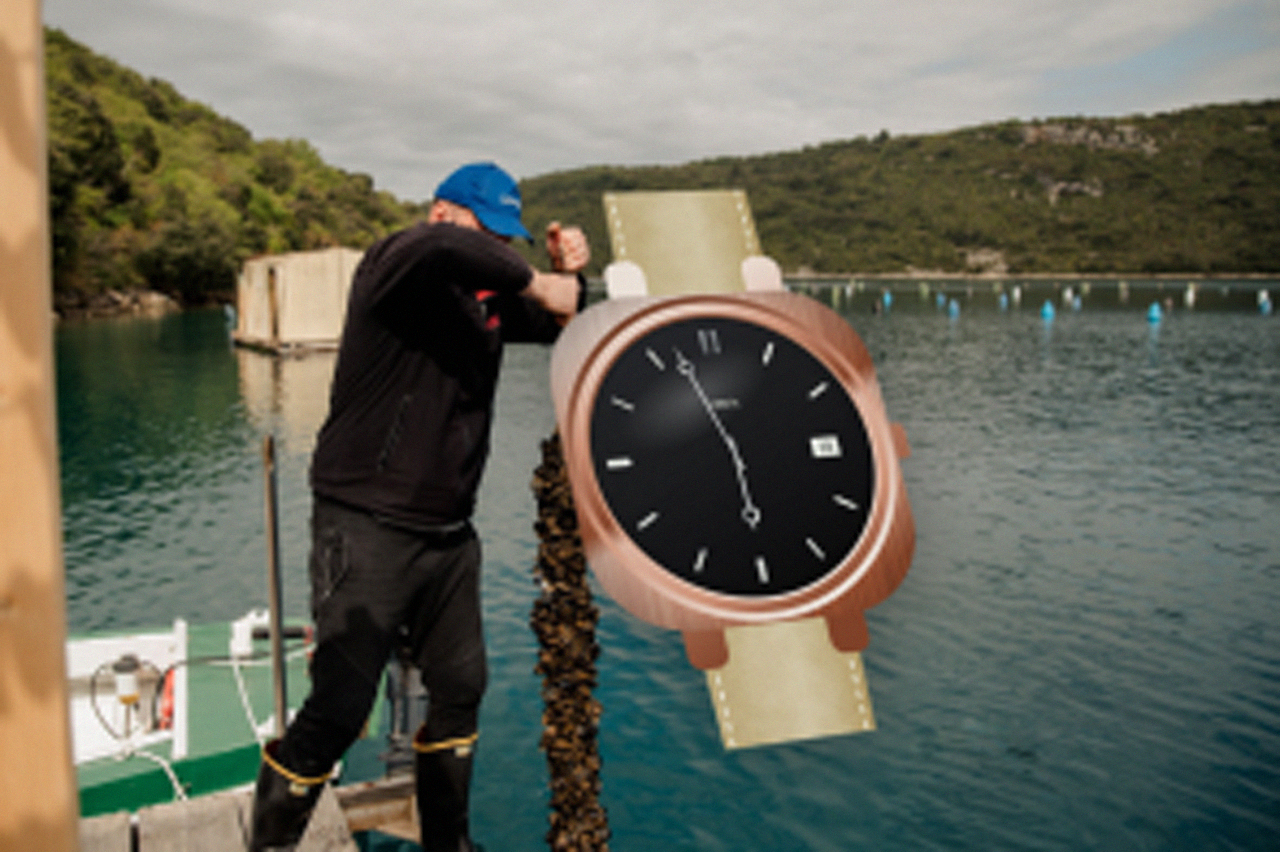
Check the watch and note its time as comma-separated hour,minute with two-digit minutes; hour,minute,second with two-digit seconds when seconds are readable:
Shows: 5,57
